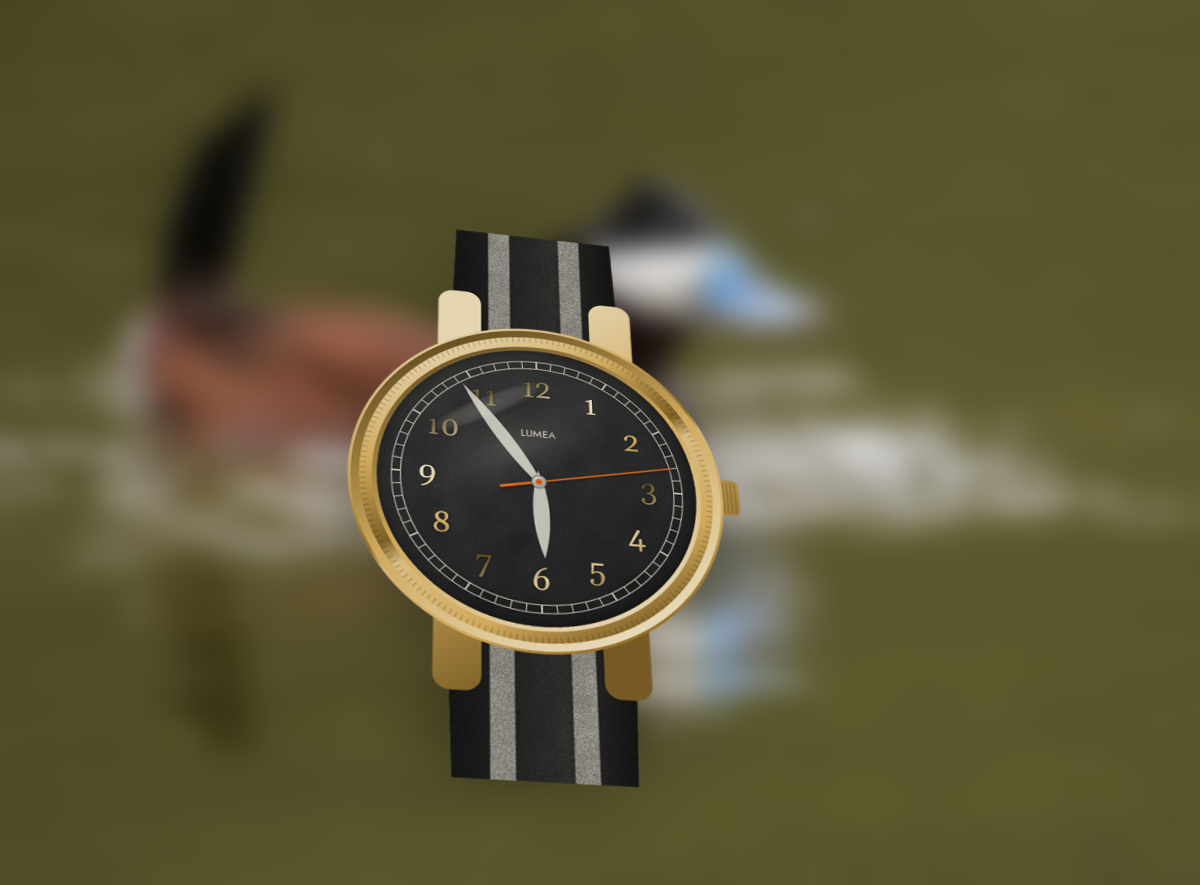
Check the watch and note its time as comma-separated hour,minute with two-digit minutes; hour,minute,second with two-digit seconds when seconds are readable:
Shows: 5,54,13
